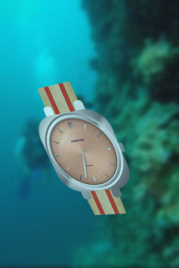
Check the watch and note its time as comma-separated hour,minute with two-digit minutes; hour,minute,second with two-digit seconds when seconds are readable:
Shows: 6,33
